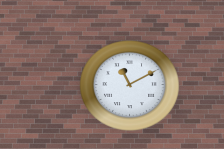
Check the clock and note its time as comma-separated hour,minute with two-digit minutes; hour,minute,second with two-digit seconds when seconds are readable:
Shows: 11,10
